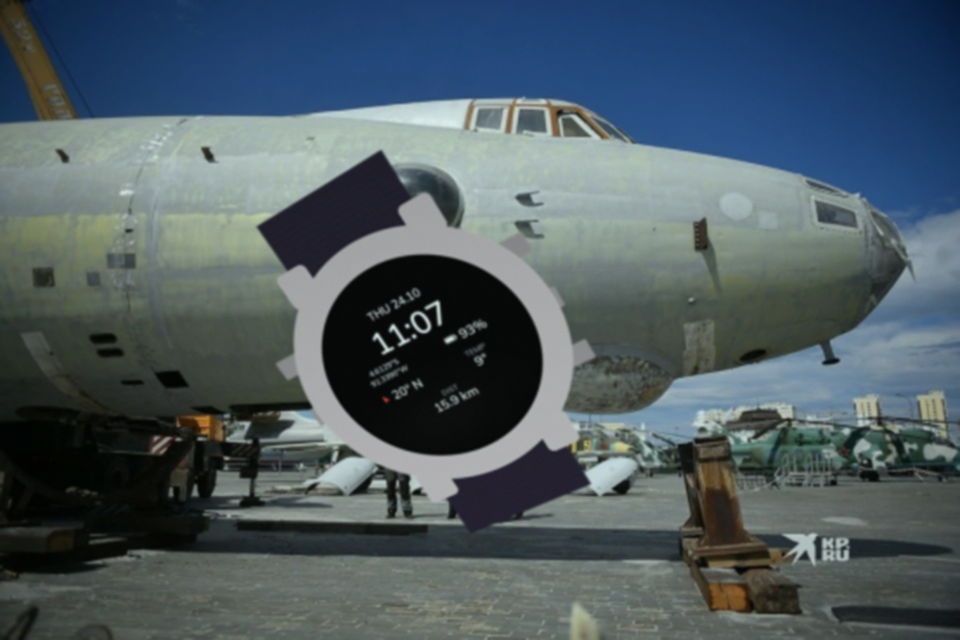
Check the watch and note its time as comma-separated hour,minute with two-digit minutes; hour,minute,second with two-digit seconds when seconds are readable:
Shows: 11,07
